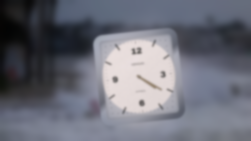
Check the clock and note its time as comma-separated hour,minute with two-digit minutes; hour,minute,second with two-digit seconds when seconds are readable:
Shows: 4,21
